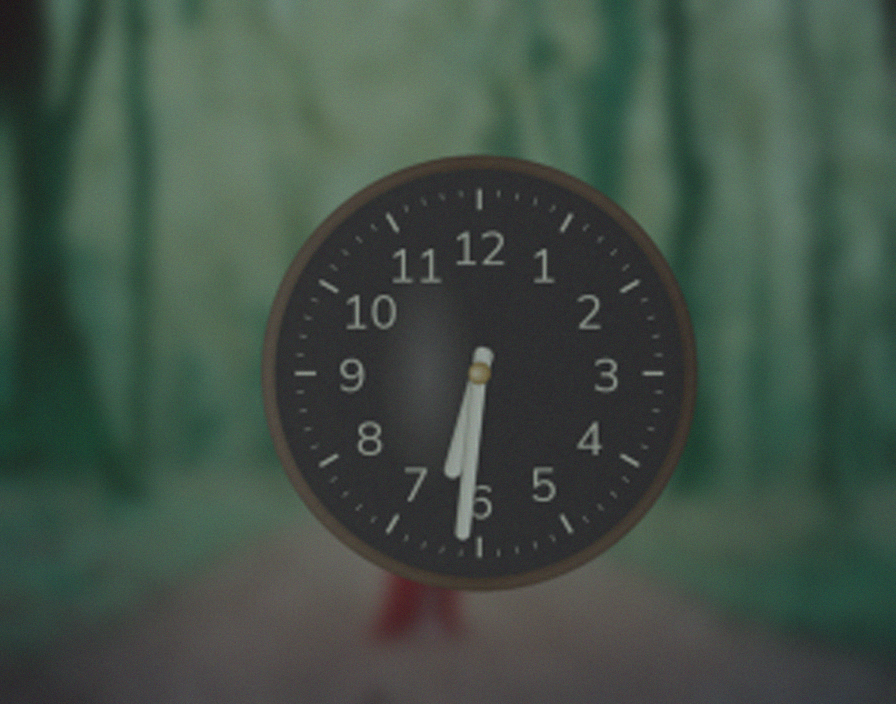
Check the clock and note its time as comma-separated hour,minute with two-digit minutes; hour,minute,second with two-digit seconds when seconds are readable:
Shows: 6,31
